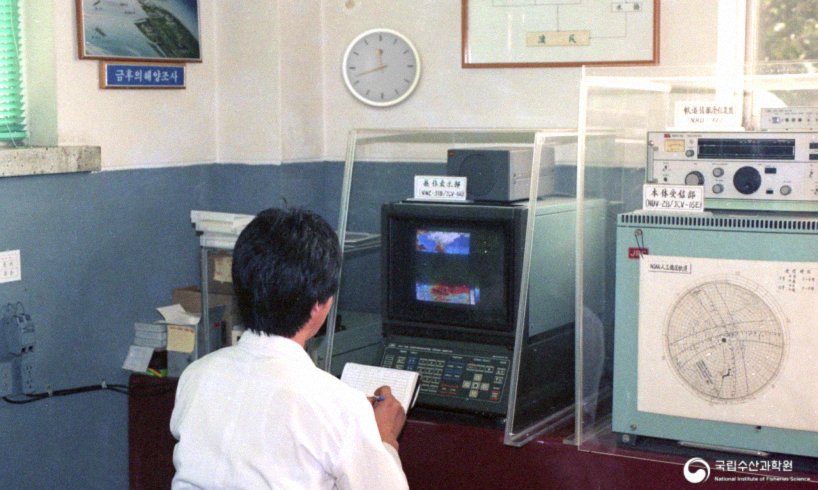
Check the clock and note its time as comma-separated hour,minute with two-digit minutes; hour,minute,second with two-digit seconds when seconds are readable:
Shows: 11,42
